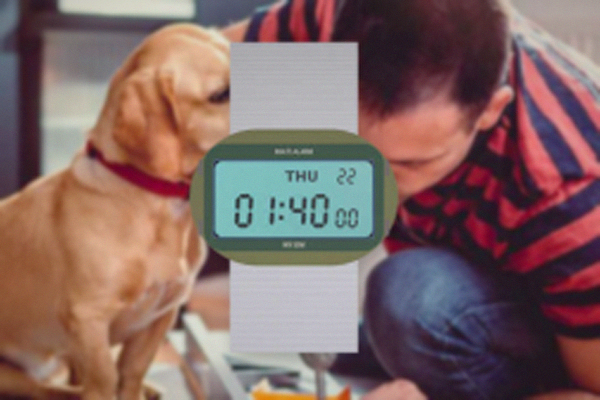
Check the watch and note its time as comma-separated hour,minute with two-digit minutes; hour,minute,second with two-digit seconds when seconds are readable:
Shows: 1,40,00
